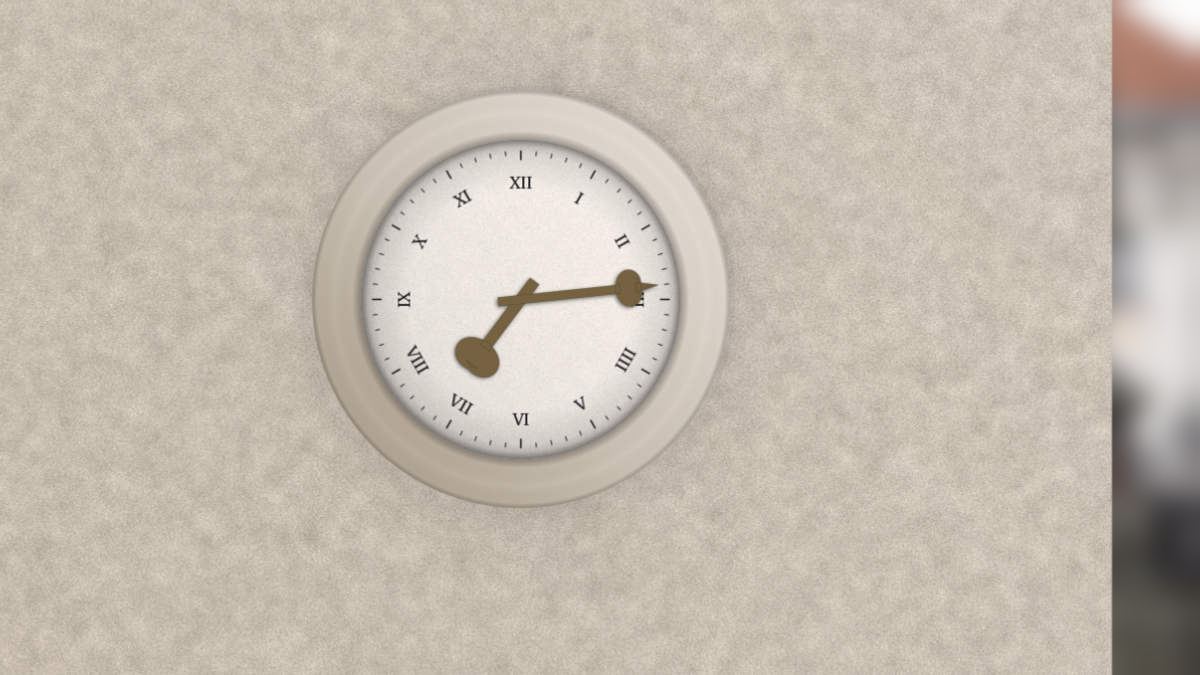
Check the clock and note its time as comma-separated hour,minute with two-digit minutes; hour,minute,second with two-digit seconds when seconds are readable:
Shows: 7,14
